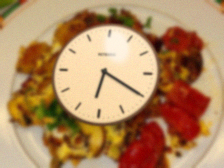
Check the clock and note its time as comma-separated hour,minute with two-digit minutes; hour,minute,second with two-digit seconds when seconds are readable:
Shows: 6,20
